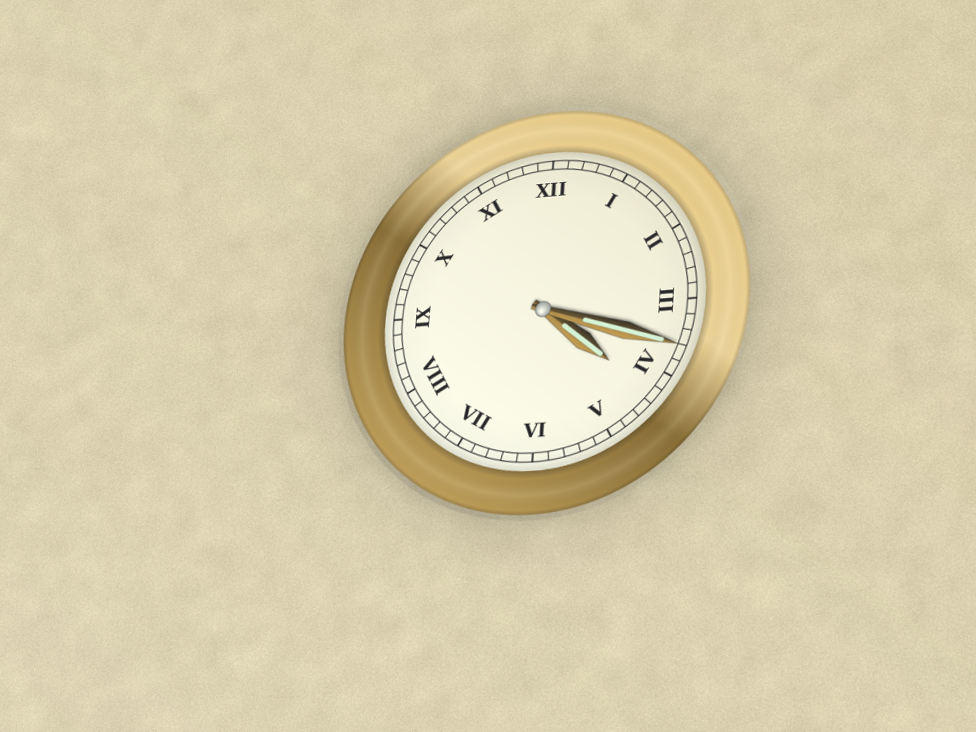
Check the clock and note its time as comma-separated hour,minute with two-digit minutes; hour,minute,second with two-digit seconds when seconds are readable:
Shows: 4,18
